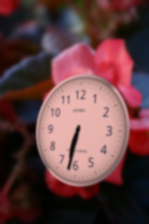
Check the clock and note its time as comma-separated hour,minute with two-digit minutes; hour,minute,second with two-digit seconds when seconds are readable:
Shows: 6,32
